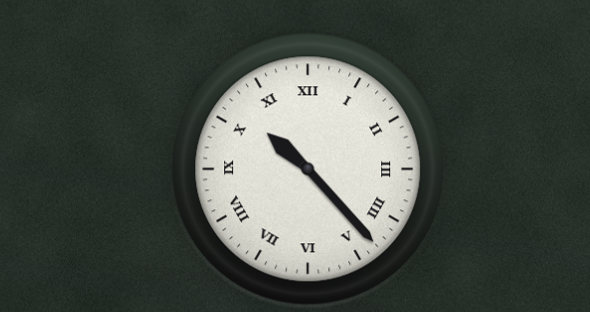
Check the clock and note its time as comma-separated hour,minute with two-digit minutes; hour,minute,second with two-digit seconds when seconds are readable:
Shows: 10,23
